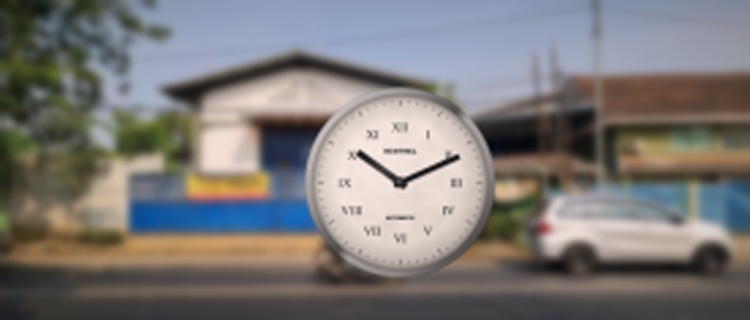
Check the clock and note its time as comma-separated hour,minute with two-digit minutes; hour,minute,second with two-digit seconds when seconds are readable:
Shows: 10,11
